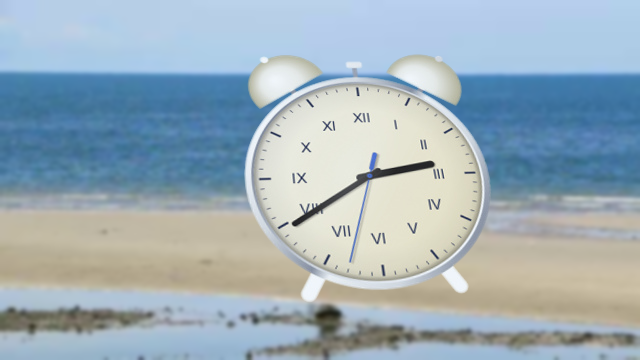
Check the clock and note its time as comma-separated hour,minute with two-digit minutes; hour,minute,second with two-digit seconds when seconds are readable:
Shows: 2,39,33
